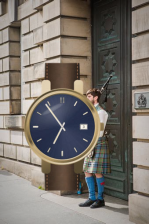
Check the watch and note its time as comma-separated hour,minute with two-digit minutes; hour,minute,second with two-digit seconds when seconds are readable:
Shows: 6,54
